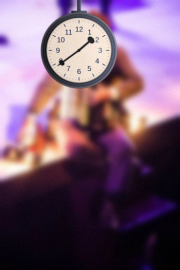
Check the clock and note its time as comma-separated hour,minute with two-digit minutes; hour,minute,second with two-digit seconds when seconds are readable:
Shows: 1,39
